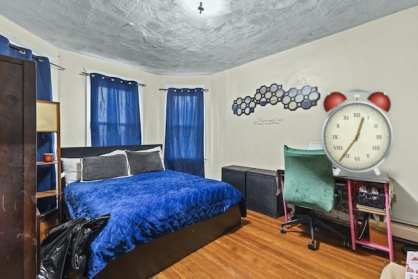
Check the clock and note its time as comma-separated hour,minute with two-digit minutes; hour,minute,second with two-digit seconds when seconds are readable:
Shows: 12,36
